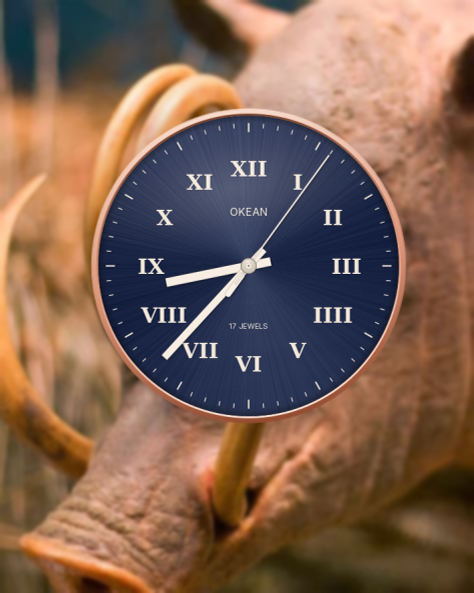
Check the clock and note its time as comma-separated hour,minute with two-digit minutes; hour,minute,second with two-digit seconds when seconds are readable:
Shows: 8,37,06
